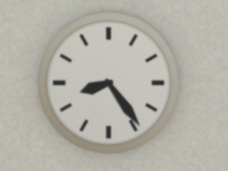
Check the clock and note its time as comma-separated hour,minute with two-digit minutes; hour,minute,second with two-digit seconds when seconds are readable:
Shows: 8,24
